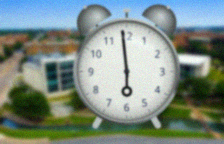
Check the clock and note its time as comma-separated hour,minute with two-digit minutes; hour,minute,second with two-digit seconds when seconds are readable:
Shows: 5,59
